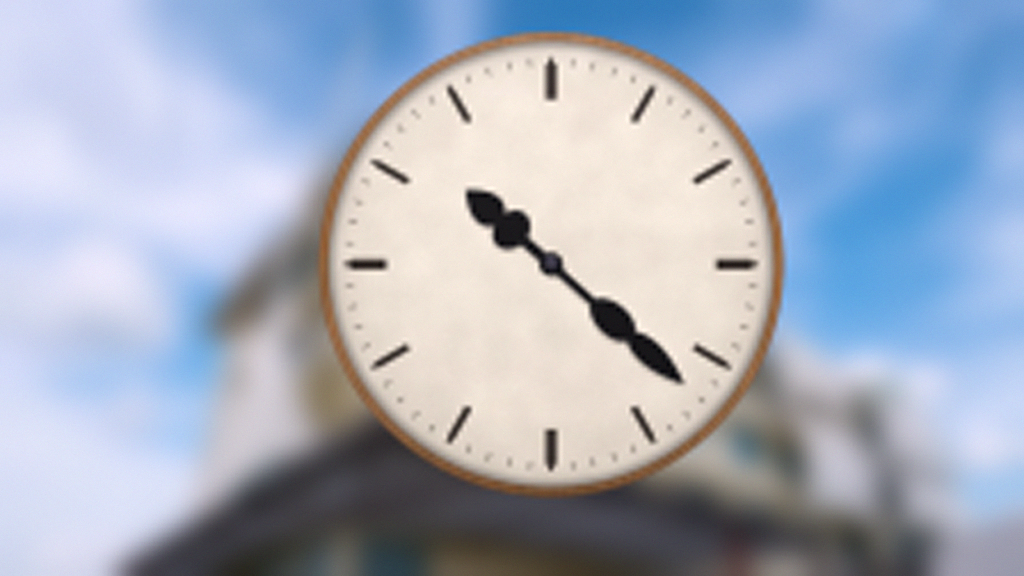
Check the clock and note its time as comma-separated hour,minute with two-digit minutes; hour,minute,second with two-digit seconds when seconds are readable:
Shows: 10,22
